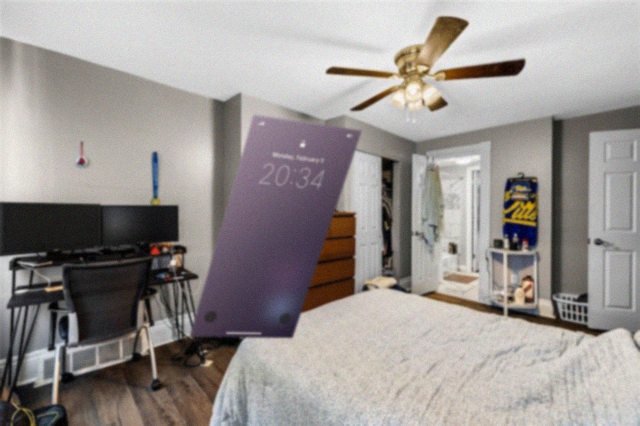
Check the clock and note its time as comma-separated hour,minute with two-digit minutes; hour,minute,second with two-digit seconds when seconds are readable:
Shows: 20,34
